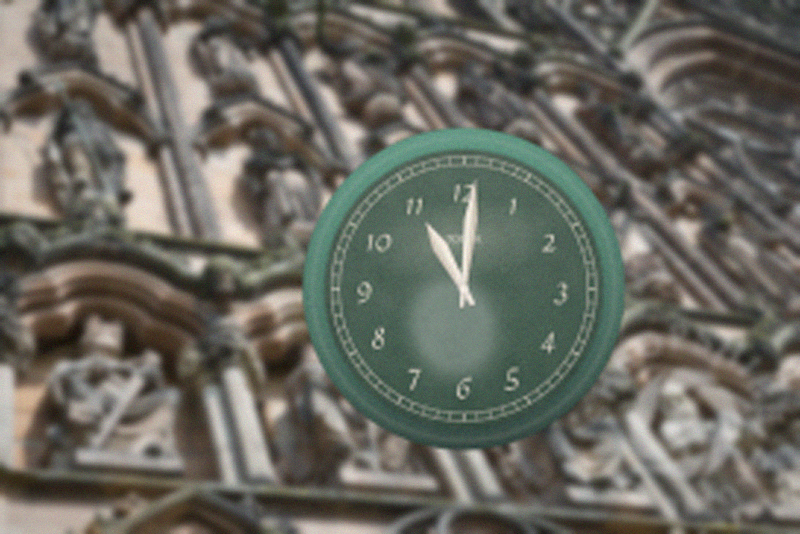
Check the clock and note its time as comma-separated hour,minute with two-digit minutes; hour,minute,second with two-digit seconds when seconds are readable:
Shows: 11,01
